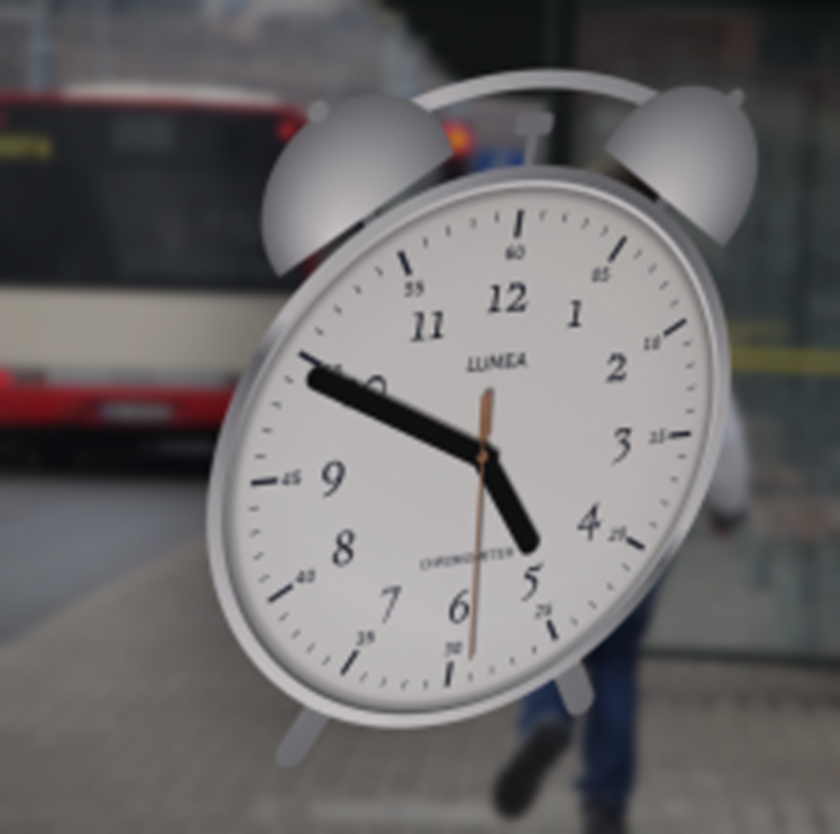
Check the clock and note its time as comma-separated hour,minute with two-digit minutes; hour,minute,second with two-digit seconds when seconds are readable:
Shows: 4,49,29
